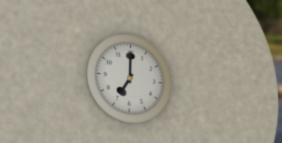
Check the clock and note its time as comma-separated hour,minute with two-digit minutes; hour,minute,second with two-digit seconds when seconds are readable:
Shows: 7,00
